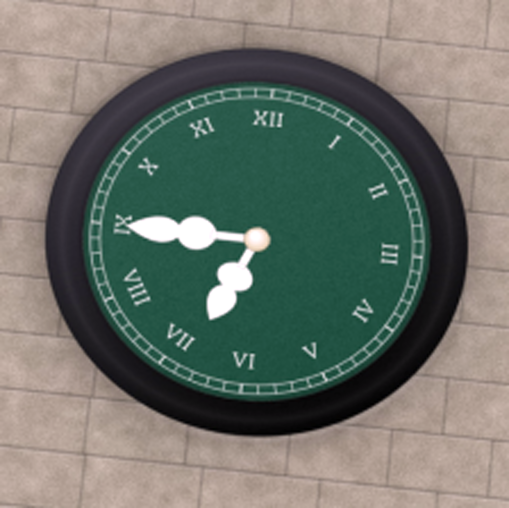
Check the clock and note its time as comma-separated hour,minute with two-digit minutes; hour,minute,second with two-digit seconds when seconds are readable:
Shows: 6,45
